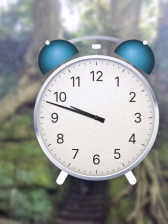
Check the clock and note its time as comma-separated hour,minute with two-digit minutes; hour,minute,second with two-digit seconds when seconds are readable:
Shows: 9,48
